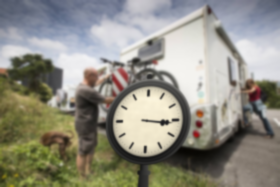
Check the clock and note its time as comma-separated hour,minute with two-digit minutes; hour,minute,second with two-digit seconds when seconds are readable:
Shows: 3,16
